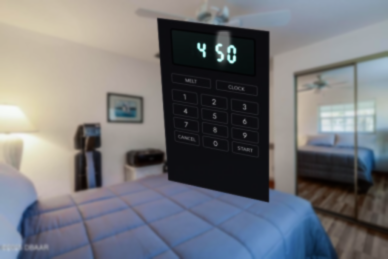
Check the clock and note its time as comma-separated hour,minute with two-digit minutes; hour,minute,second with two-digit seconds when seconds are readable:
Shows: 4,50
